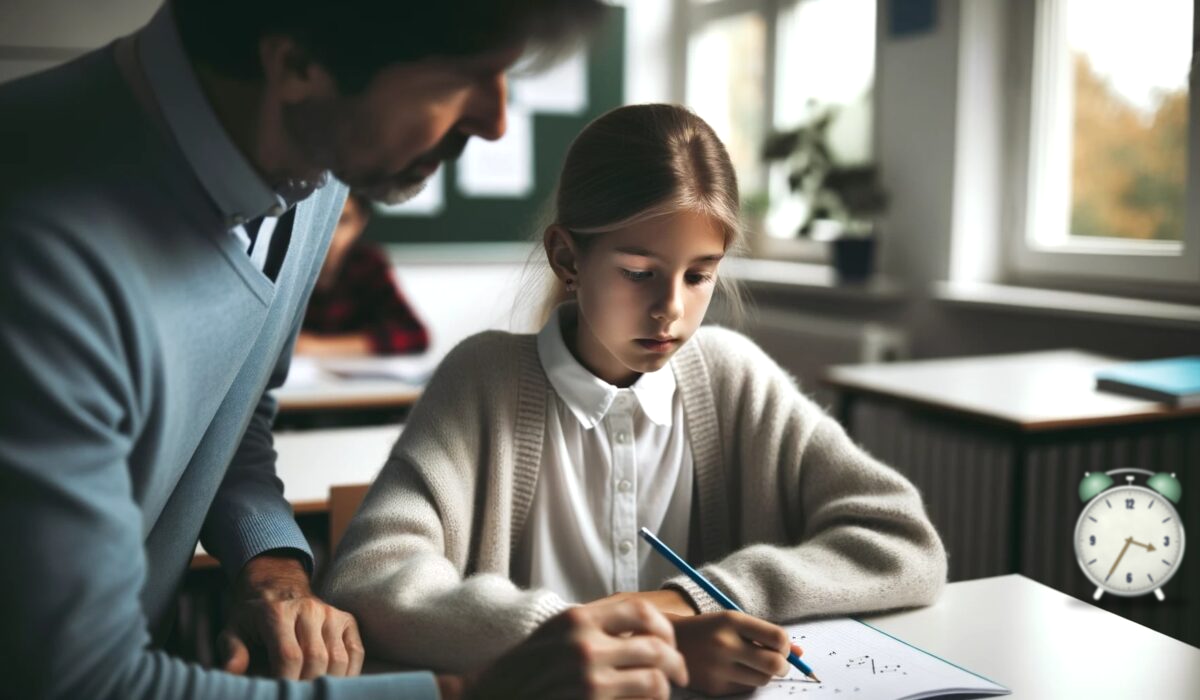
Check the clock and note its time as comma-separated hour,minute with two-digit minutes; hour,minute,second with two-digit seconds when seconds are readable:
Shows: 3,35
